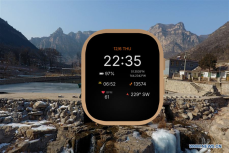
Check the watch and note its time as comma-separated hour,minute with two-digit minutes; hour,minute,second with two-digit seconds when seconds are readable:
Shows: 22,35
